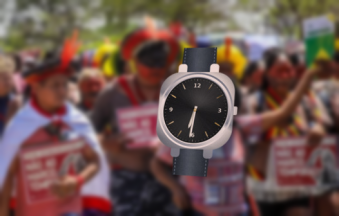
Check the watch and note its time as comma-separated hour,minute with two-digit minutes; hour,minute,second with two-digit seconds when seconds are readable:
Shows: 6,31
